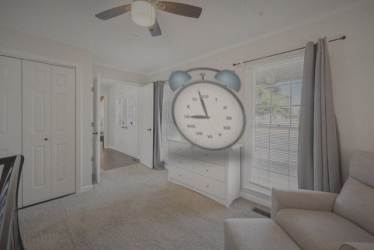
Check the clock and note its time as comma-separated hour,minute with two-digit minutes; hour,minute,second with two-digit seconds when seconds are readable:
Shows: 8,58
